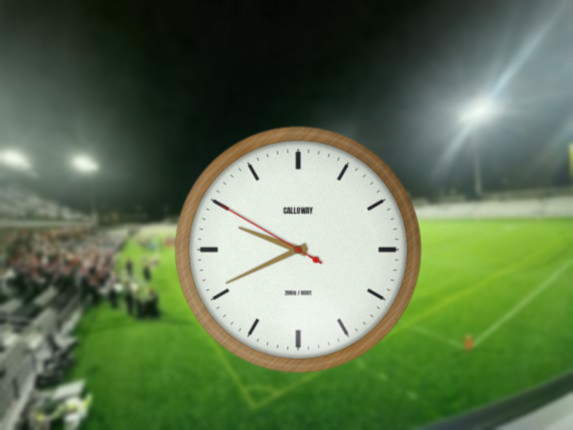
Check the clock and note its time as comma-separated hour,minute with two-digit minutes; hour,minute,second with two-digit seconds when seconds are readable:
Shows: 9,40,50
